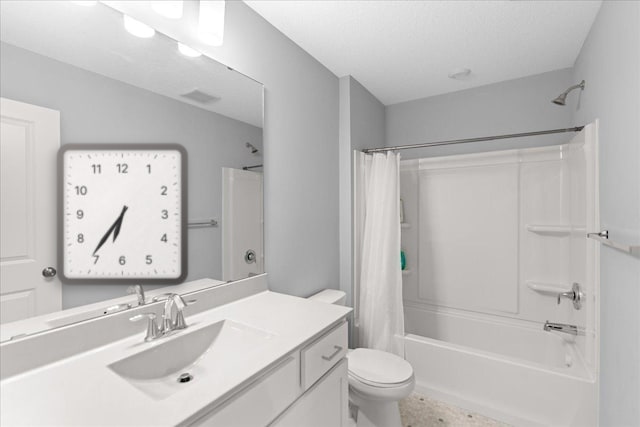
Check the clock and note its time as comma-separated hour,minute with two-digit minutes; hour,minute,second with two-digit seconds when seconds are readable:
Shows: 6,36
